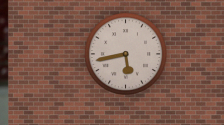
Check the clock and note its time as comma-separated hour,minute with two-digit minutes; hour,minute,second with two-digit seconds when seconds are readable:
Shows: 5,43
